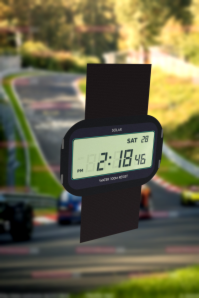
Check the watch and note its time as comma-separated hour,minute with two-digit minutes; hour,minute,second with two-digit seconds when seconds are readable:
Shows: 2,18,46
